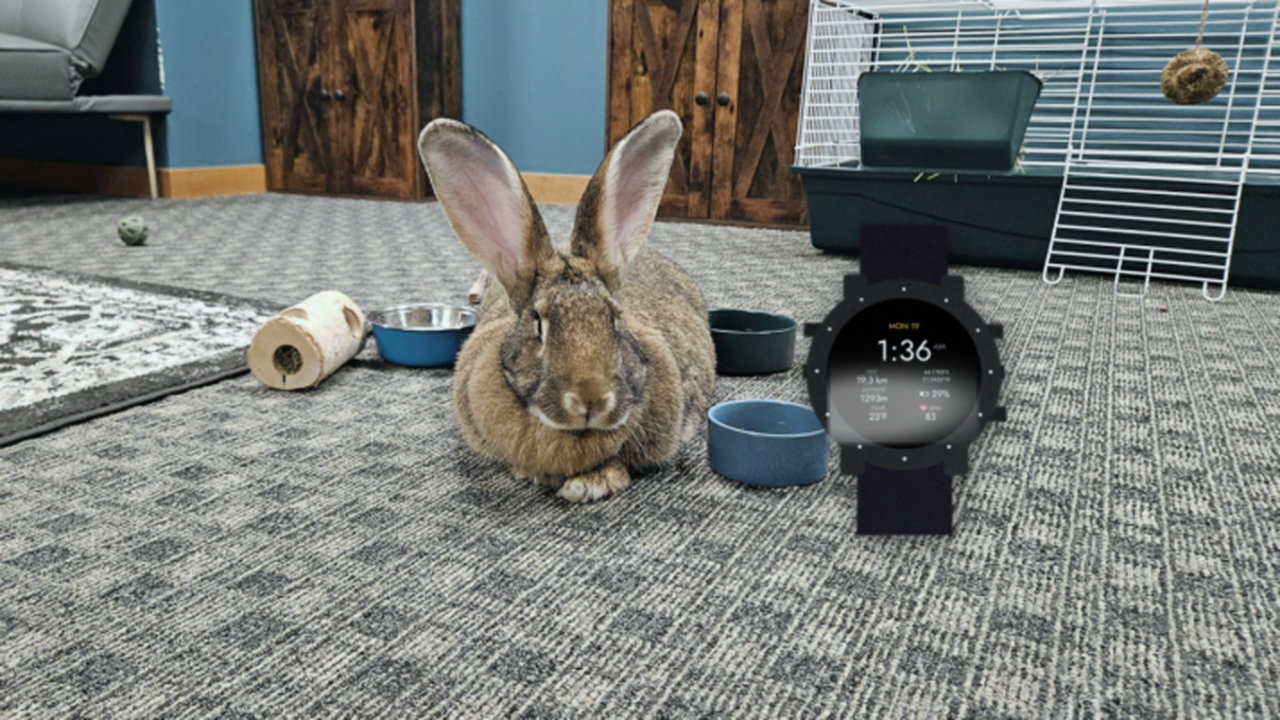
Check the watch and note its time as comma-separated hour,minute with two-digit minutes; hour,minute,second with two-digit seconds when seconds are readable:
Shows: 1,36
